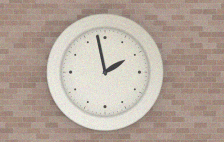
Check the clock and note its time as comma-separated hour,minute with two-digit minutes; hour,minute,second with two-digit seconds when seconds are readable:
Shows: 1,58
